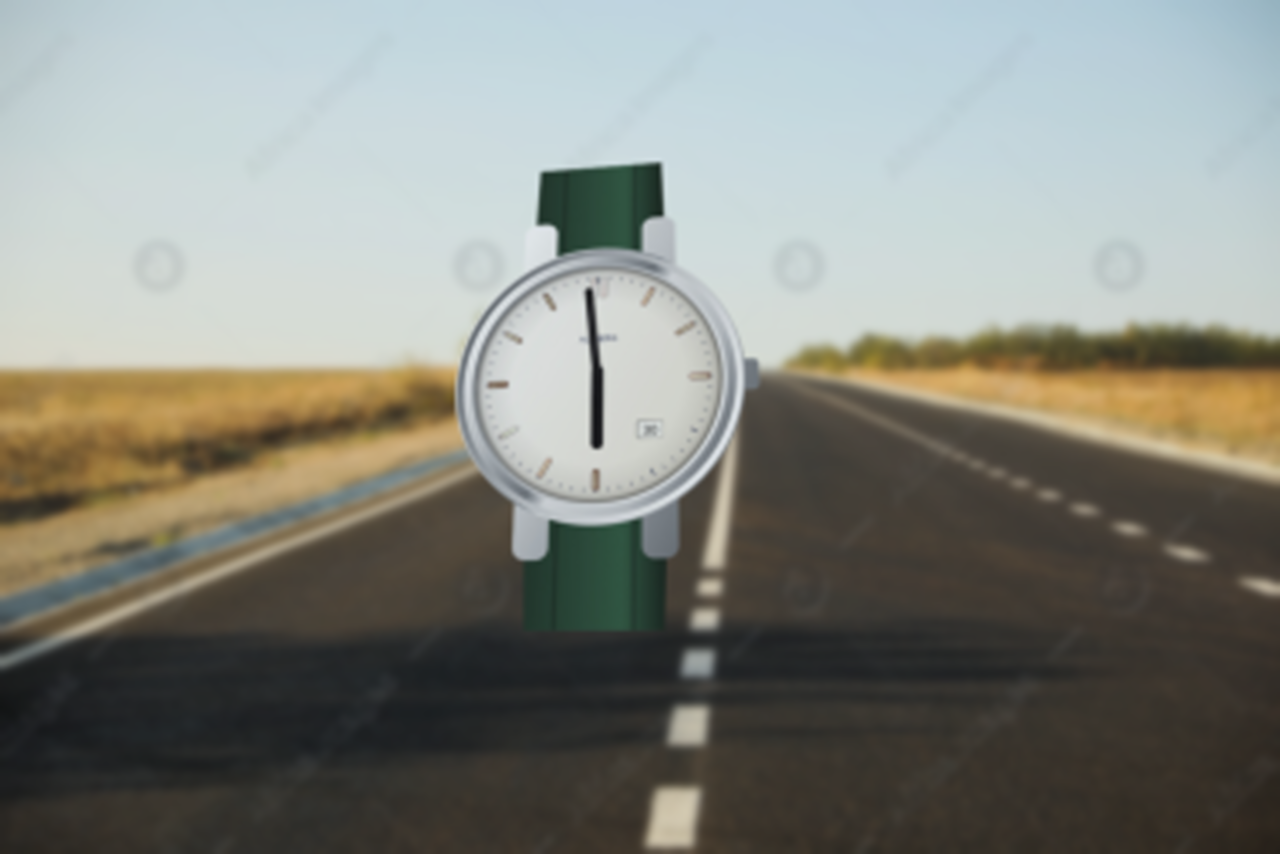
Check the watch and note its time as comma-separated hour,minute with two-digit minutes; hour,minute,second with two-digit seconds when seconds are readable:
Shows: 5,59
